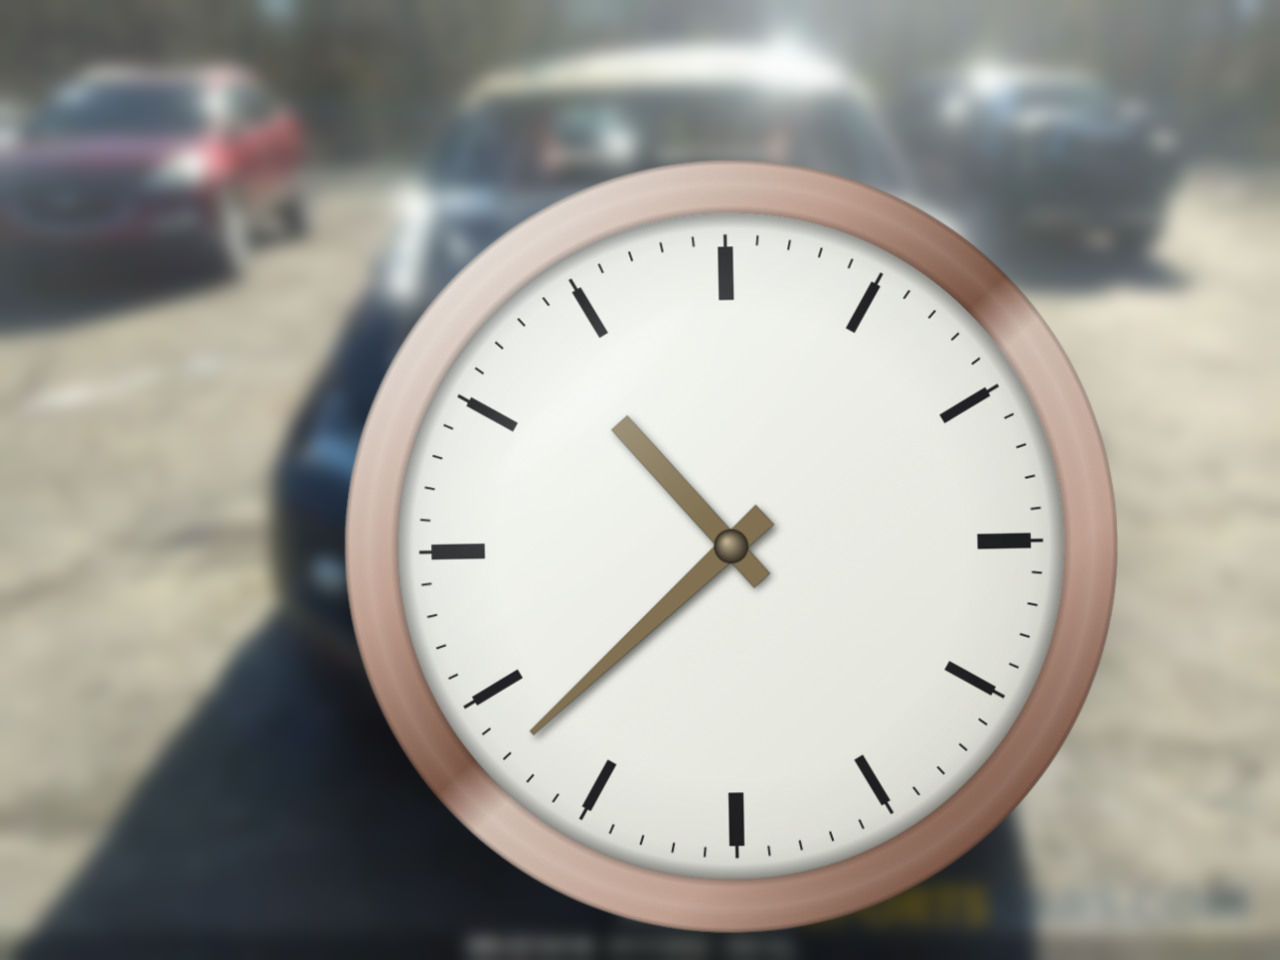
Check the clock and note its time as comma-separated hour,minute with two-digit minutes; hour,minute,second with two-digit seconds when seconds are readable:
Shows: 10,38
